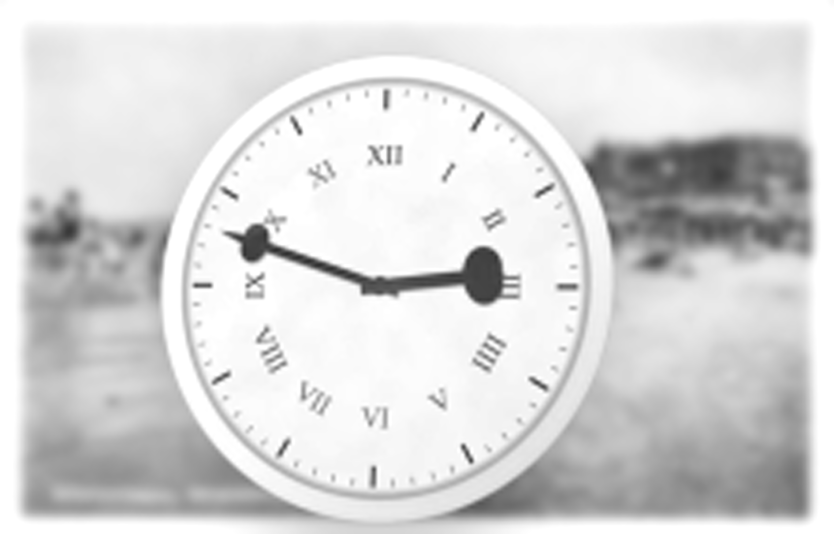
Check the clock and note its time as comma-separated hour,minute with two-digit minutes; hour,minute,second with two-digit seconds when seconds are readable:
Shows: 2,48
